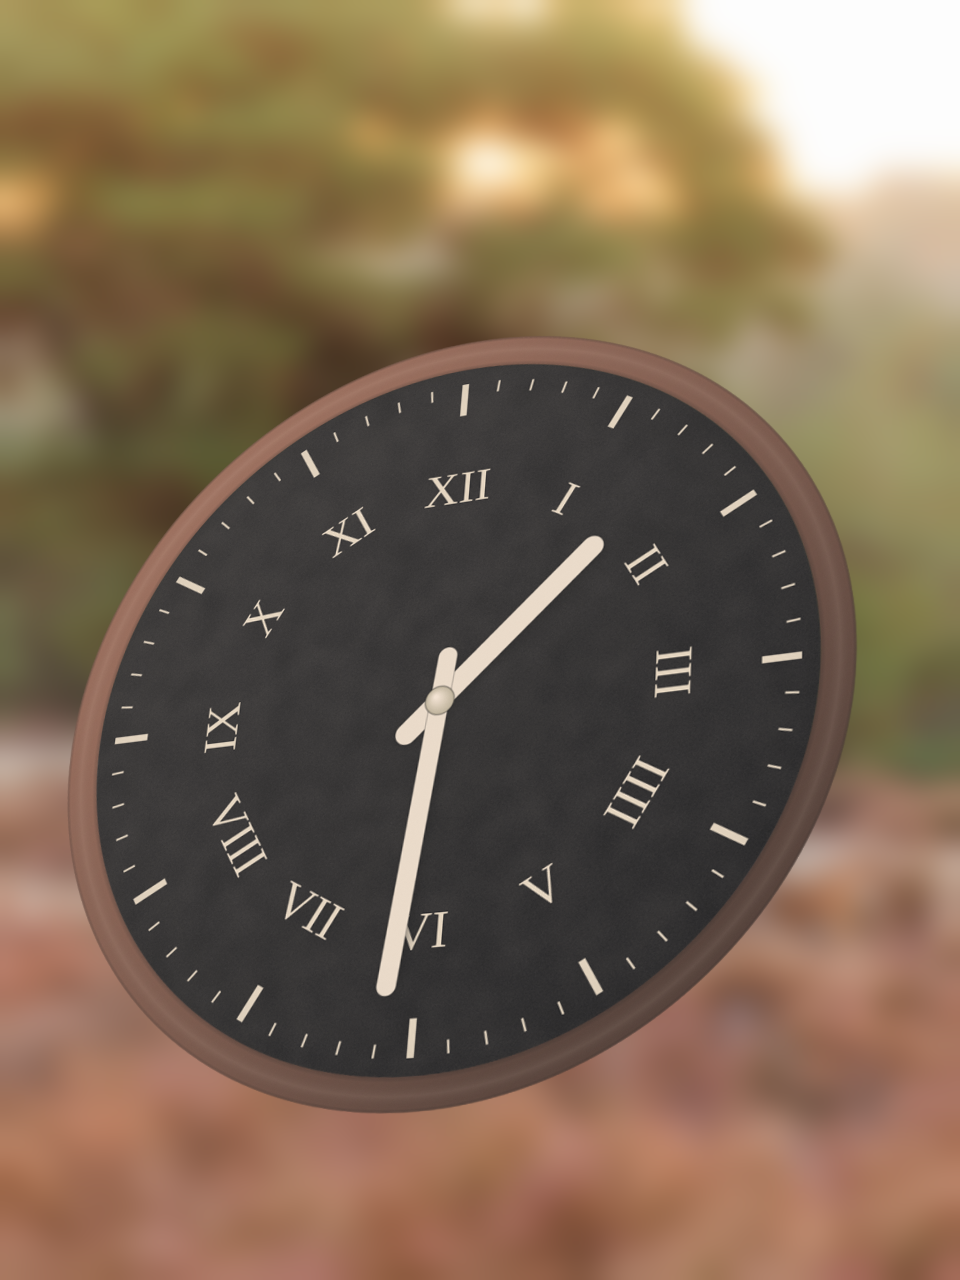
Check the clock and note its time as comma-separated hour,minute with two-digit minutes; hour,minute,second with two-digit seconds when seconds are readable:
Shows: 1,31
